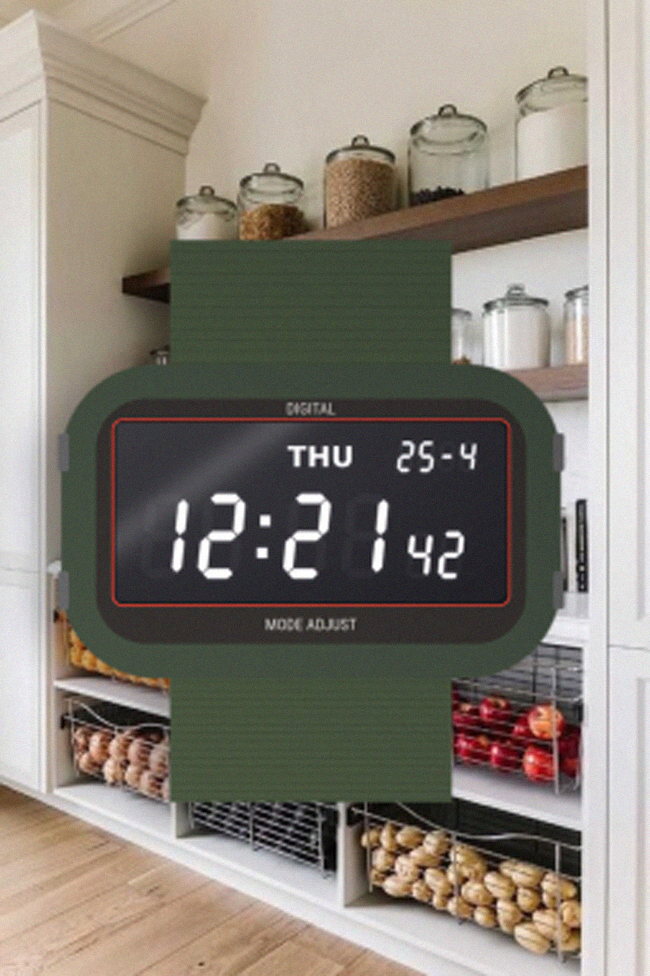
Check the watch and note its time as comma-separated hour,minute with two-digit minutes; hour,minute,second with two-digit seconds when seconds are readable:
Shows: 12,21,42
